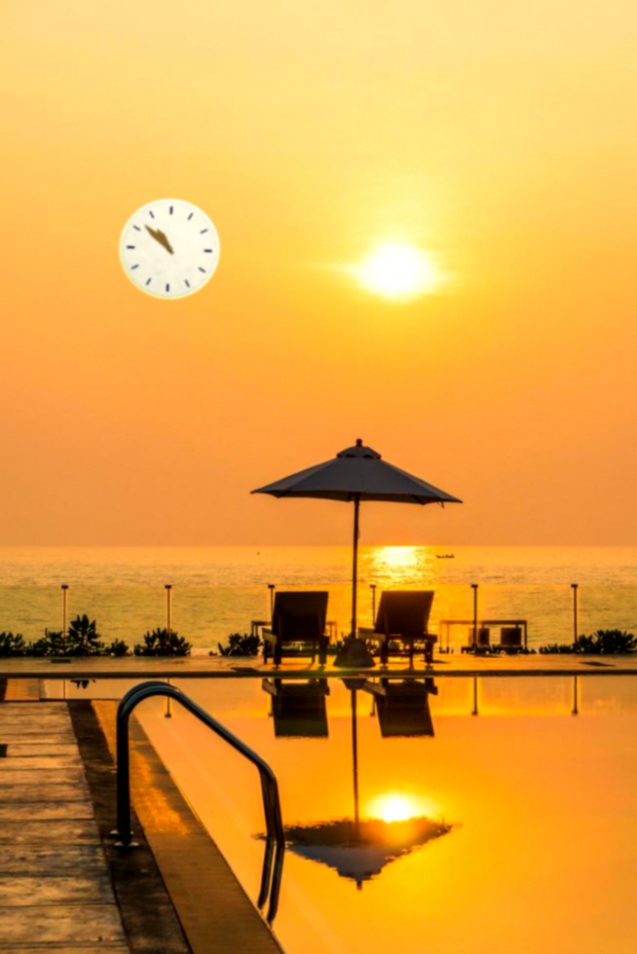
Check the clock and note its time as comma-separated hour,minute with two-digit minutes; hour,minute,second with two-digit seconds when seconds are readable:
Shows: 10,52
